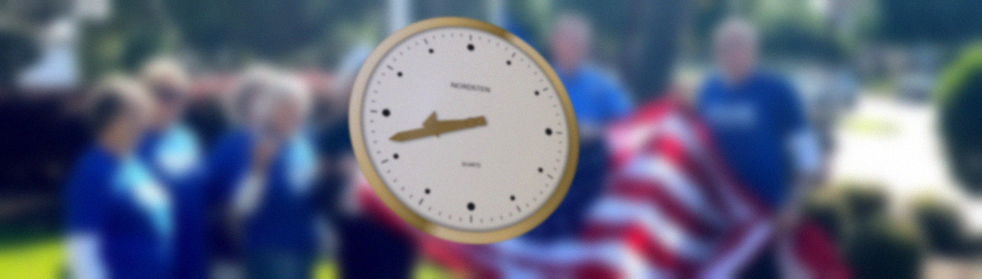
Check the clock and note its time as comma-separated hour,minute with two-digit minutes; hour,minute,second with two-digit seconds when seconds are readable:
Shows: 8,42
